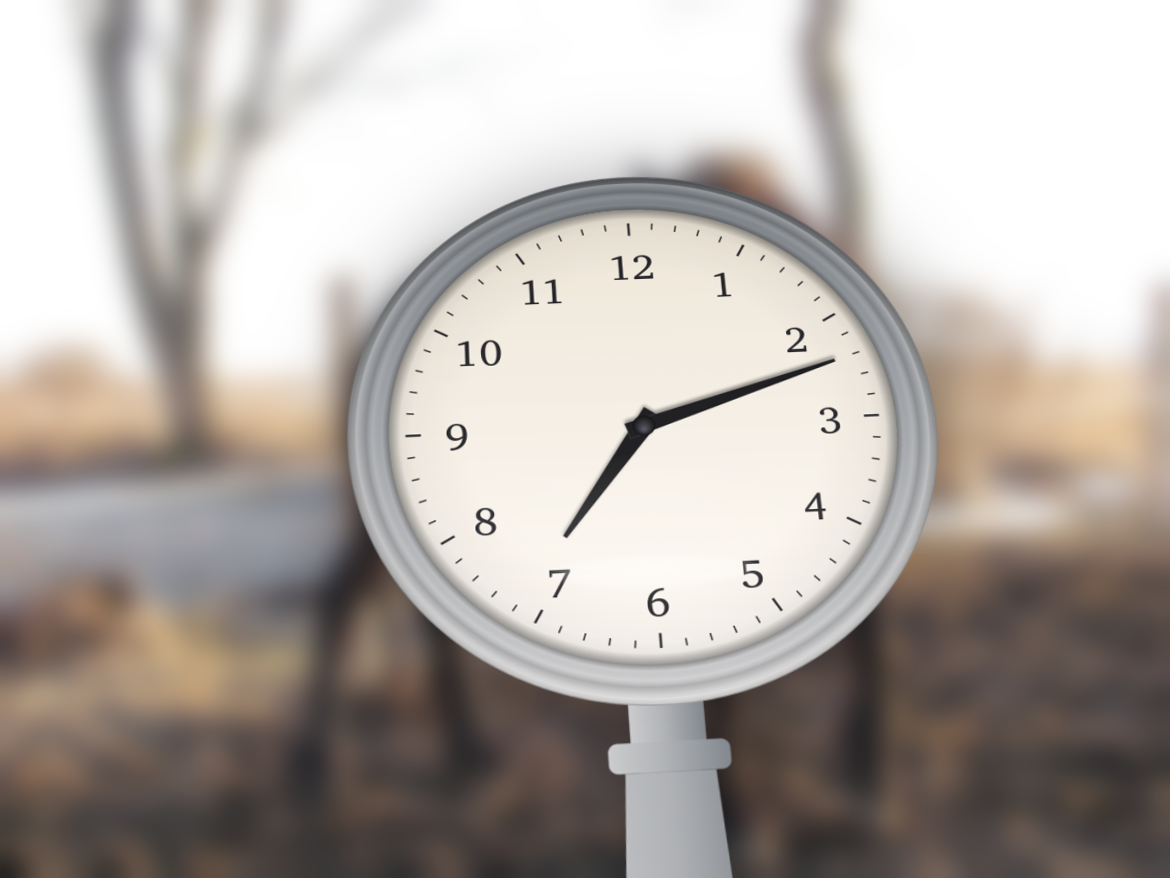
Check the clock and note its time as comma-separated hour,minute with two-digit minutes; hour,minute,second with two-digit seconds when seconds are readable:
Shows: 7,12
